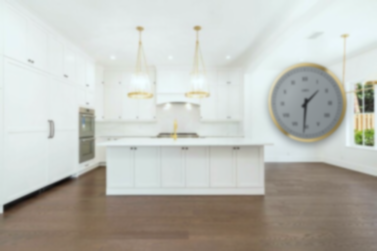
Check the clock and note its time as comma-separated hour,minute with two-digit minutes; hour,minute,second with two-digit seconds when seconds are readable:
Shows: 1,31
